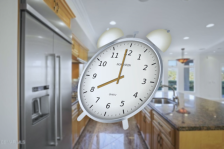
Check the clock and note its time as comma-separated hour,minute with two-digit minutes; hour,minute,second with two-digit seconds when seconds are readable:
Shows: 7,59
